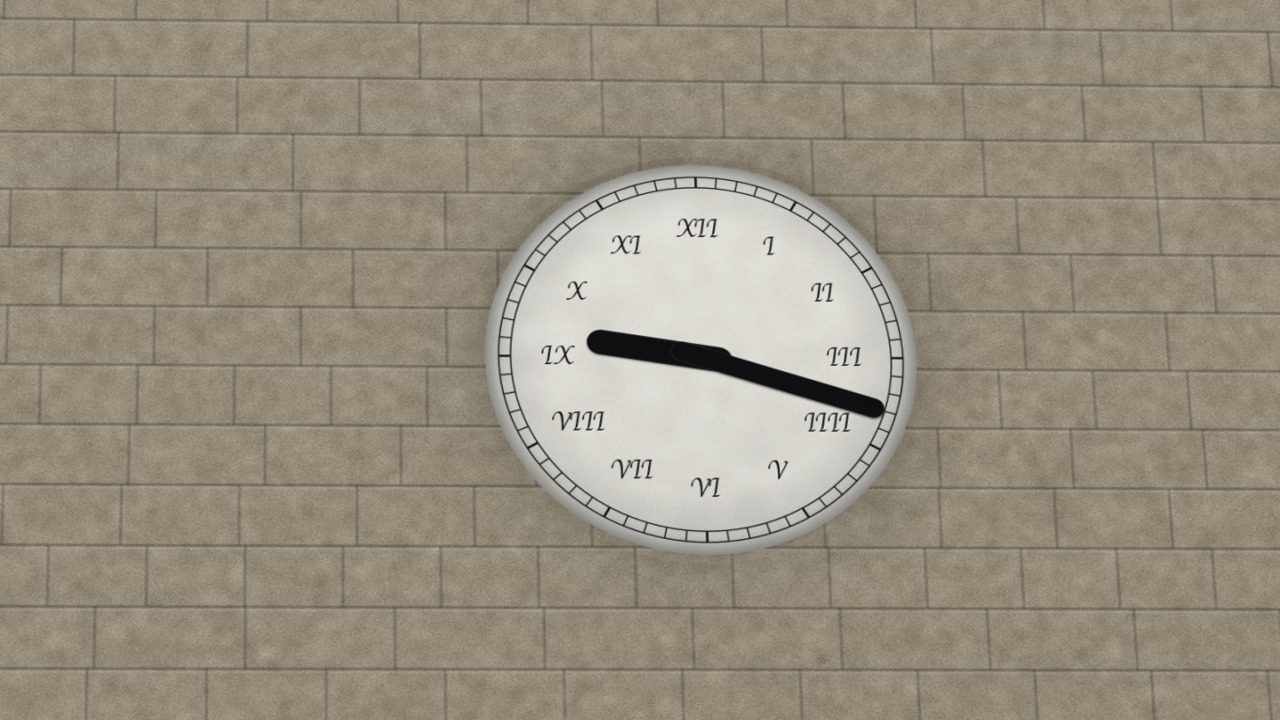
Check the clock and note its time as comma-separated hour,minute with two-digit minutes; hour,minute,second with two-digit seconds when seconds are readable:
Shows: 9,18
